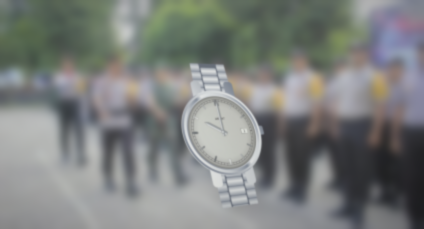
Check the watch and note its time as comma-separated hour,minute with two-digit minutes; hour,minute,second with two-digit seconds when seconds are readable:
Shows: 10,00
